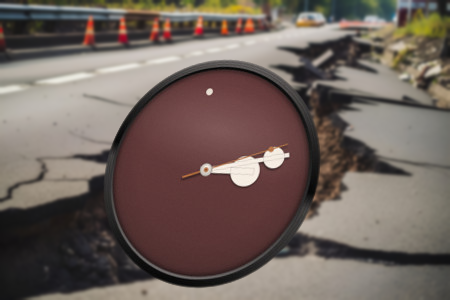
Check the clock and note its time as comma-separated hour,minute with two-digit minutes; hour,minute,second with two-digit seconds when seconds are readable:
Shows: 3,14,13
